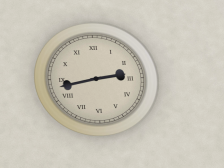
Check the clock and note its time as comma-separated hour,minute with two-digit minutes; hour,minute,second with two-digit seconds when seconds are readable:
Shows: 2,43
